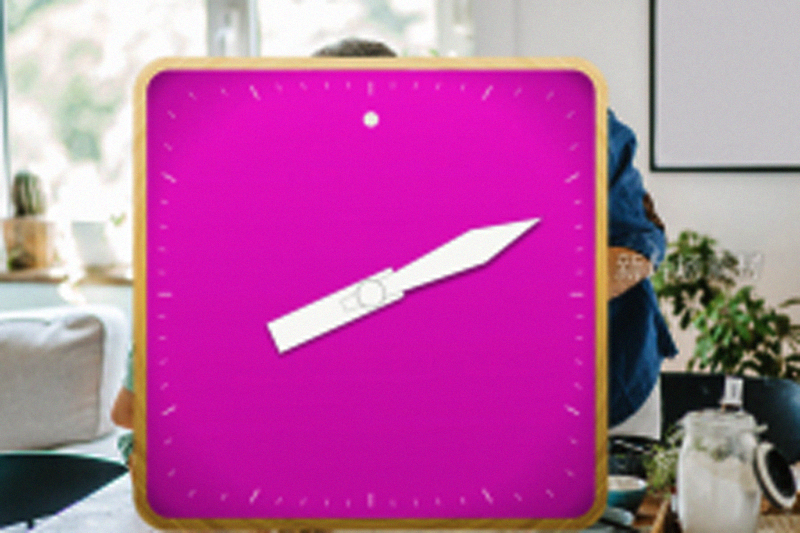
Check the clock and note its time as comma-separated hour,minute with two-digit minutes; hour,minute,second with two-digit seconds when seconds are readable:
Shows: 8,11
